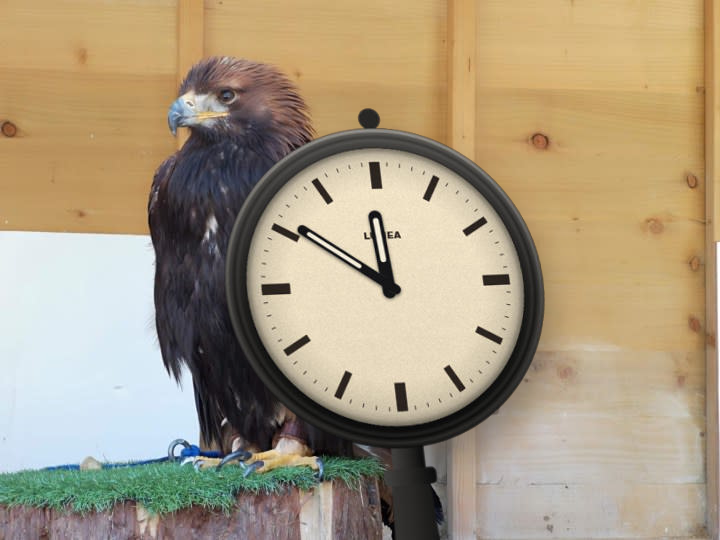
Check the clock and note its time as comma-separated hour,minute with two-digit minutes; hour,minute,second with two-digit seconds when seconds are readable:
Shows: 11,51
